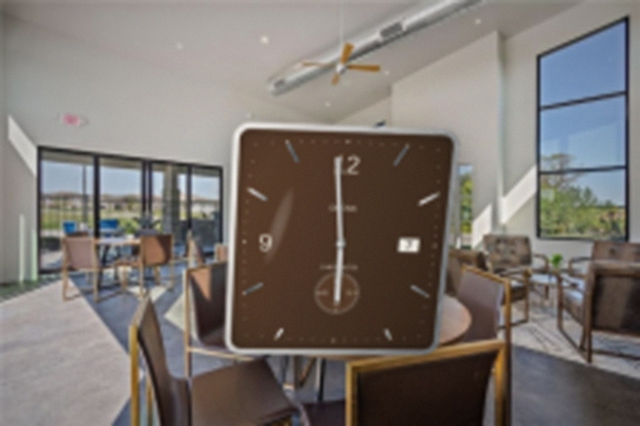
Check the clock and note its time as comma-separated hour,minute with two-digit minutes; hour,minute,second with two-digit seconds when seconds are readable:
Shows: 5,59
